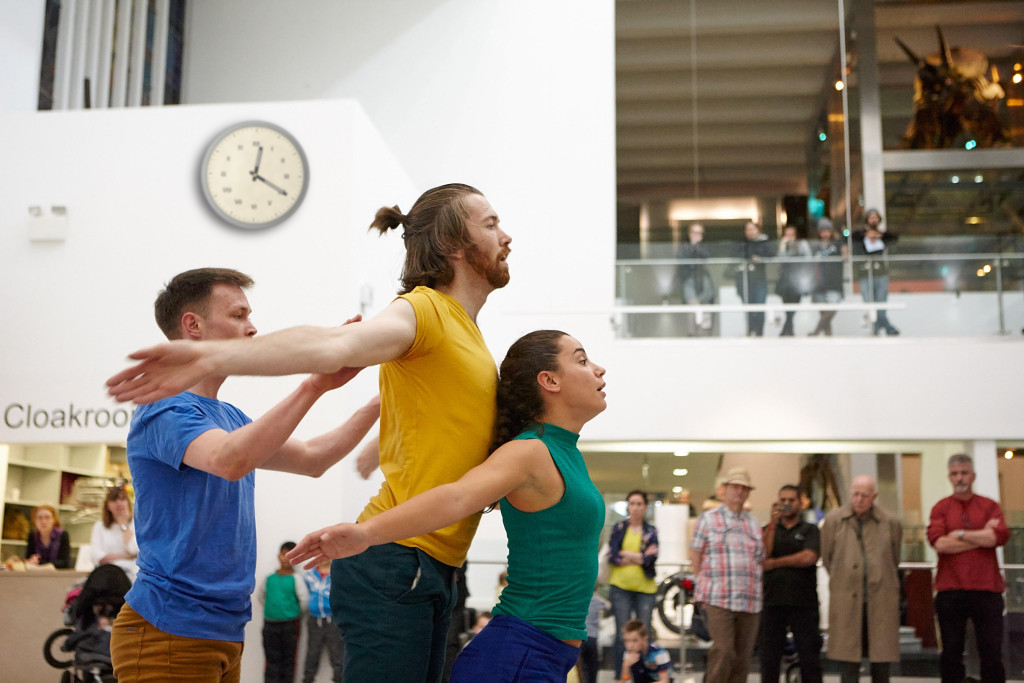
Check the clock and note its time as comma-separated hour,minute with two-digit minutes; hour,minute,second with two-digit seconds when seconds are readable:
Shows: 12,20
